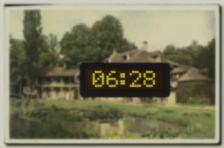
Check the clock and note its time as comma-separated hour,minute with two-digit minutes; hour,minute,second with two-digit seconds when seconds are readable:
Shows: 6,28
